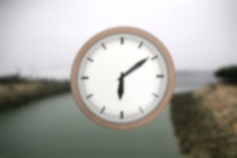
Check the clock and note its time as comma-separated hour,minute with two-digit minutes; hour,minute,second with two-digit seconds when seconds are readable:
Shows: 6,09
